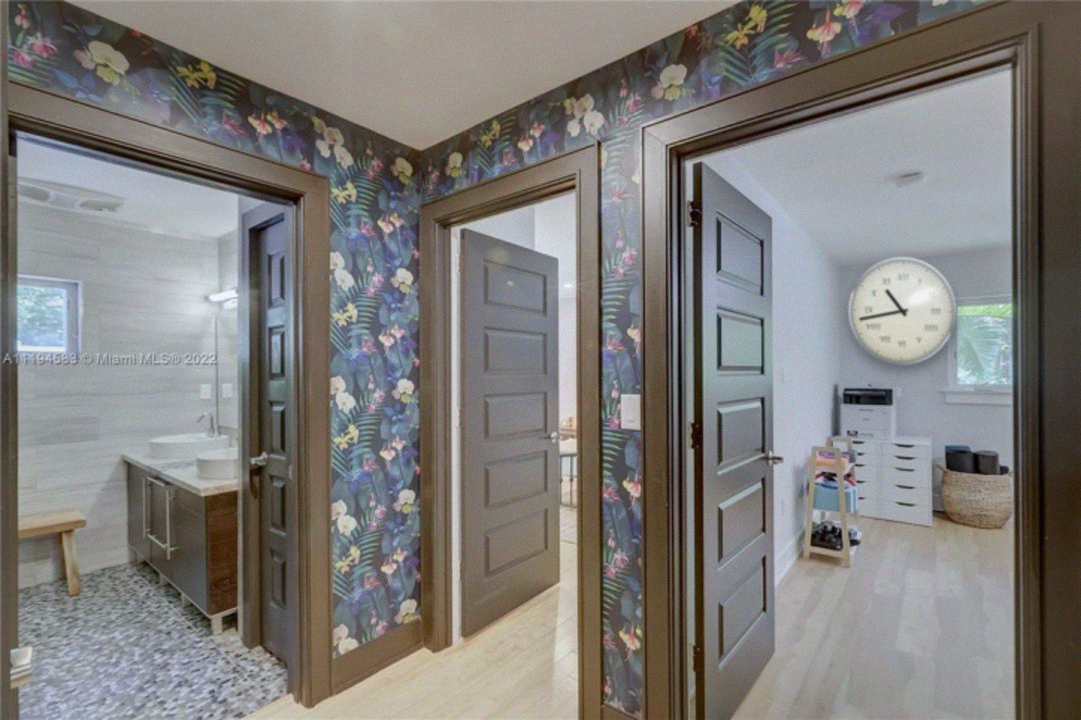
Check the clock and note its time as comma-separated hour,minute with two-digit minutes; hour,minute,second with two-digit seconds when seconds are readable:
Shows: 10,43
